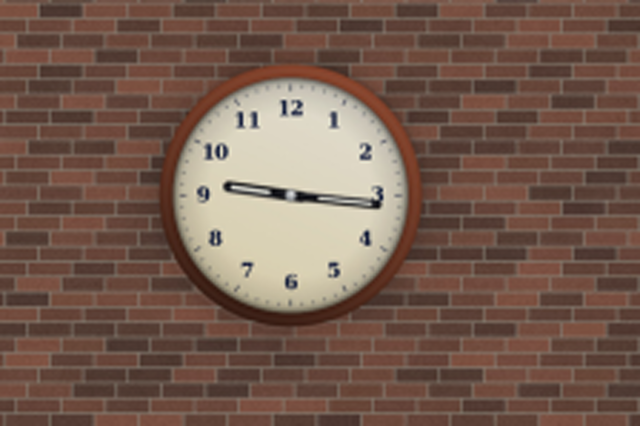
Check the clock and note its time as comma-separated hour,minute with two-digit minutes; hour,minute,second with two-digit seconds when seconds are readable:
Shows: 9,16
